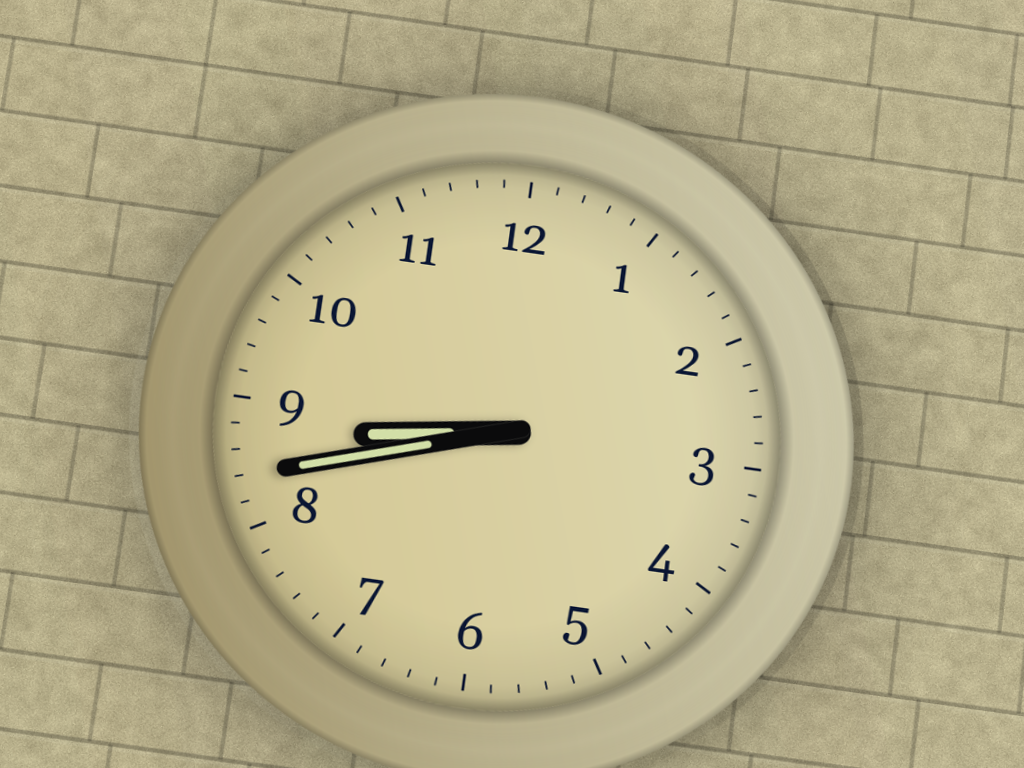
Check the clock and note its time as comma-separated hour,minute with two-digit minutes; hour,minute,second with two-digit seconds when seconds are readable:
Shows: 8,42
